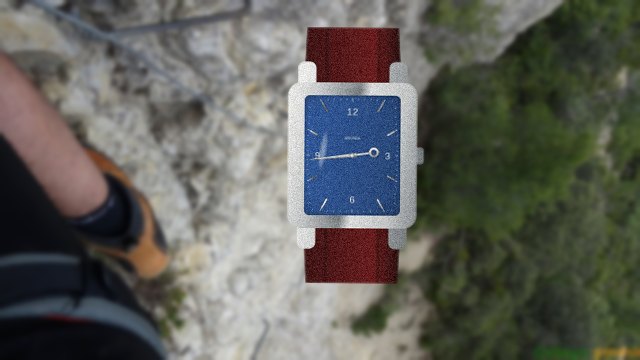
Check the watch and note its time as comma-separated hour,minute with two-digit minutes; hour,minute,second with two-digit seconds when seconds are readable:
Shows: 2,44
